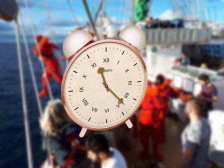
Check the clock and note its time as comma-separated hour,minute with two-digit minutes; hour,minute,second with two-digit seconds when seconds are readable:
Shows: 11,23
